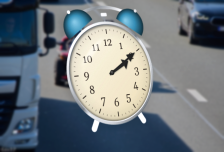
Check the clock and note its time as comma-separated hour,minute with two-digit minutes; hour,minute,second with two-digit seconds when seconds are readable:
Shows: 2,10
